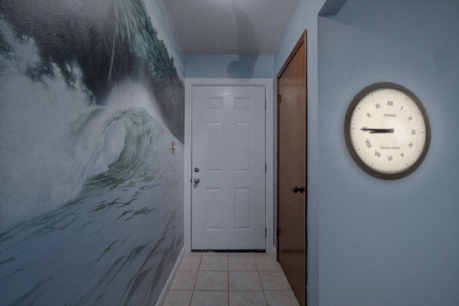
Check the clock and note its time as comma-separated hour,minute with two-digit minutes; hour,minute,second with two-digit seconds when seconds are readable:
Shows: 8,45
